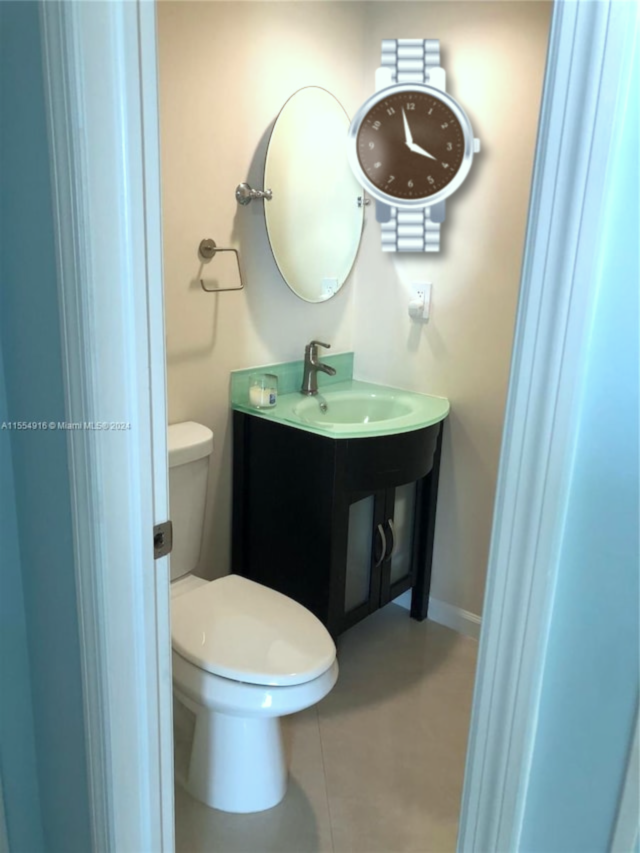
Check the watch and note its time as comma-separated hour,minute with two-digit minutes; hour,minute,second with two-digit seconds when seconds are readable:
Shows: 3,58
